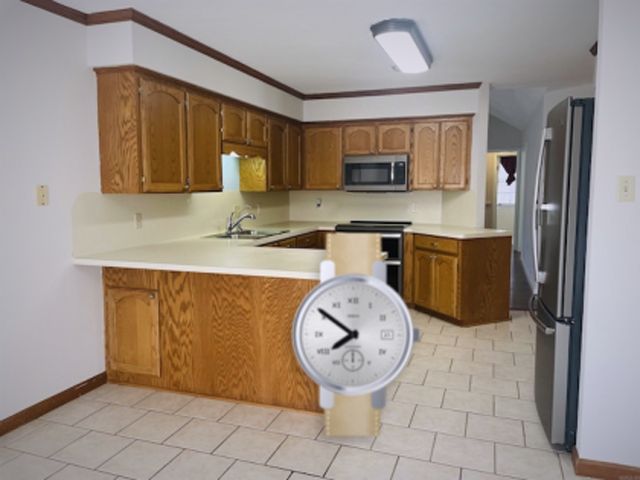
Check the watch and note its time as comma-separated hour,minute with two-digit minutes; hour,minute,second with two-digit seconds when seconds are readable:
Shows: 7,51
